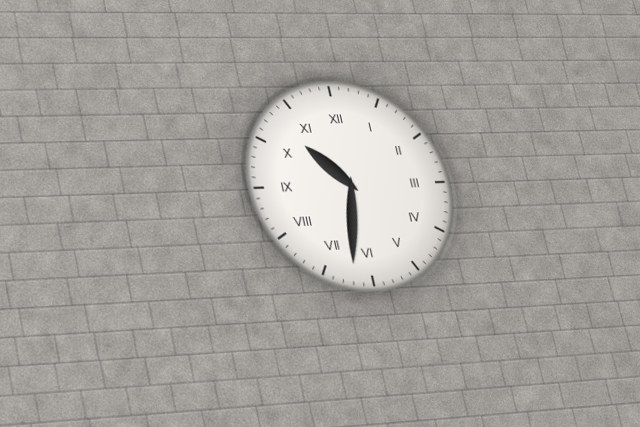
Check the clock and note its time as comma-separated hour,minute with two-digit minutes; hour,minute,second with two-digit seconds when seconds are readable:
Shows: 10,32
